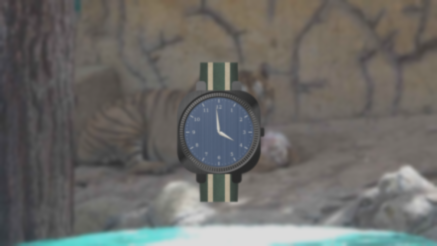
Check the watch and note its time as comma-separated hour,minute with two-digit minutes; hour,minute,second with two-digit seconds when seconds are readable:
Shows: 3,59
